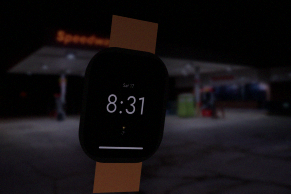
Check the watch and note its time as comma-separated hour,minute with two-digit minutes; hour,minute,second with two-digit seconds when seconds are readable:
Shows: 8,31
